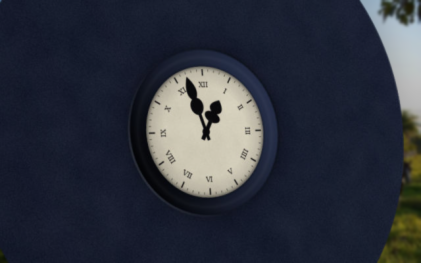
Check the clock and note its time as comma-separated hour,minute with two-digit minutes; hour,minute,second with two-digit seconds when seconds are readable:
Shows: 12,57
